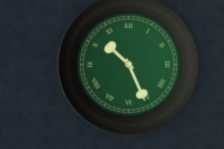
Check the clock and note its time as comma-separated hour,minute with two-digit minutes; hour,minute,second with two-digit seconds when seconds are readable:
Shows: 10,26
